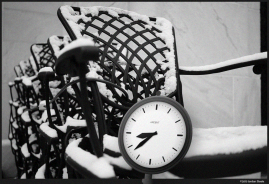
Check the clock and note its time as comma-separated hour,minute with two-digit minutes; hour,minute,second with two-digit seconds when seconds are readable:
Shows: 8,38
